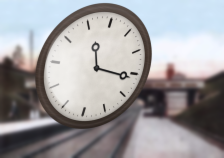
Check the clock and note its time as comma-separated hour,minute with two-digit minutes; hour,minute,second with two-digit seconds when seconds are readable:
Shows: 11,16
